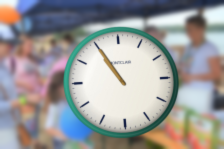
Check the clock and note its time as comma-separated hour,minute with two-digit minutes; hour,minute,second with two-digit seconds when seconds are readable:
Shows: 10,55
